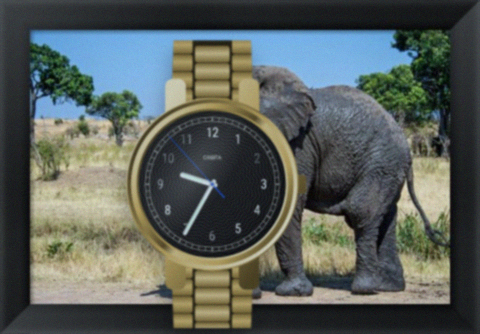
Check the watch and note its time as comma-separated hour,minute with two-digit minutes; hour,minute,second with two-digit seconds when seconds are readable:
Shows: 9,34,53
